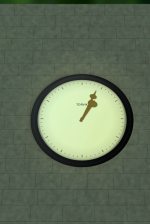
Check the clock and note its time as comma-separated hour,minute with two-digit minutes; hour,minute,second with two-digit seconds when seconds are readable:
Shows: 1,04
